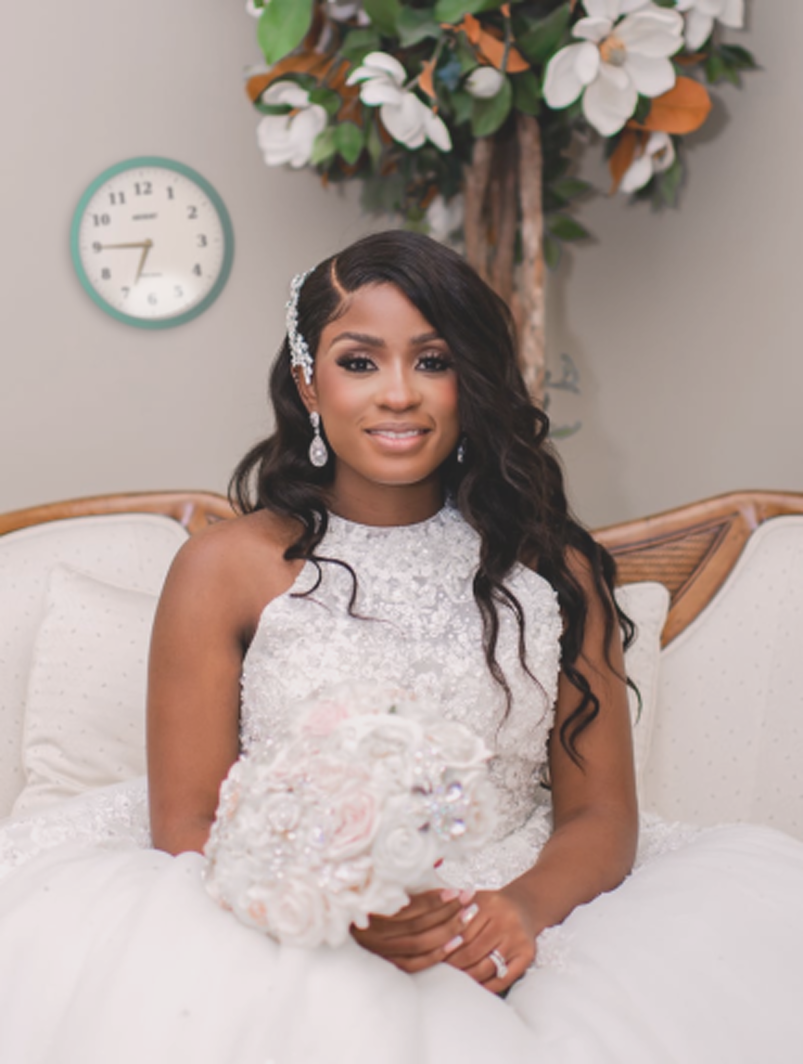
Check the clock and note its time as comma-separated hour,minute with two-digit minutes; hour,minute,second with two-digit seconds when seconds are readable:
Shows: 6,45
